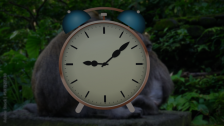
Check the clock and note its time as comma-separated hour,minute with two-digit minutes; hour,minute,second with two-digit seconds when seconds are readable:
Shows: 9,08
